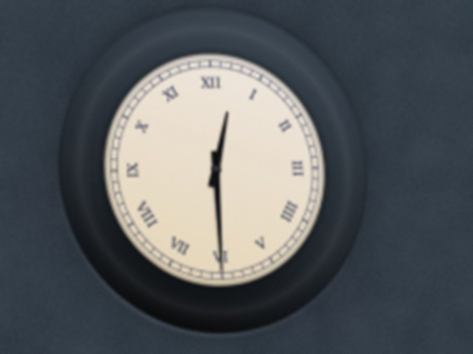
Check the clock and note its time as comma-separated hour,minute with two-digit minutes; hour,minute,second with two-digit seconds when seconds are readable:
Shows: 12,30
